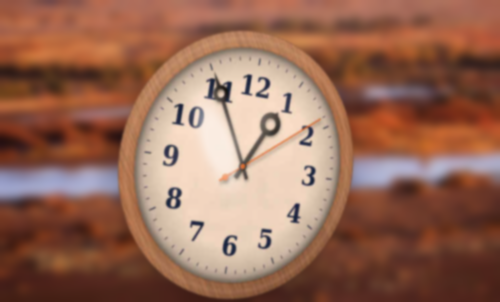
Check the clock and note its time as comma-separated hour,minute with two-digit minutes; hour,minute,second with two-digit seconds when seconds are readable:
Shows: 12,55,09
